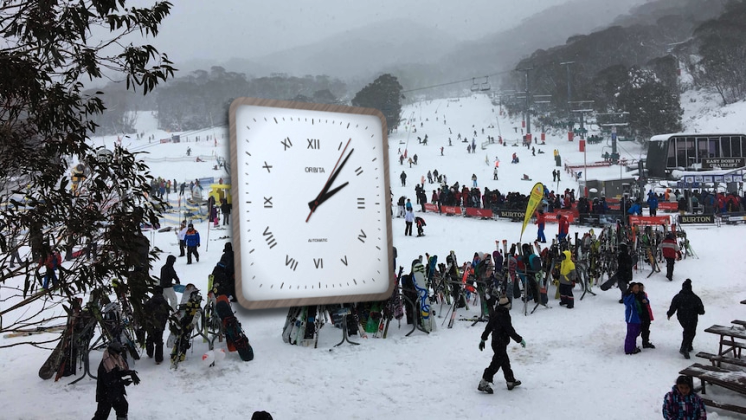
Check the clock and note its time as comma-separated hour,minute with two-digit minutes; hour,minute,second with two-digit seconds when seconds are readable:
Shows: 2,07,06
